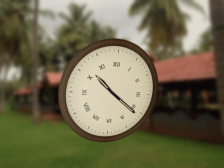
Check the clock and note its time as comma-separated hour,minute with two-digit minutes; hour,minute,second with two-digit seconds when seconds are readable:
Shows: 10,21
